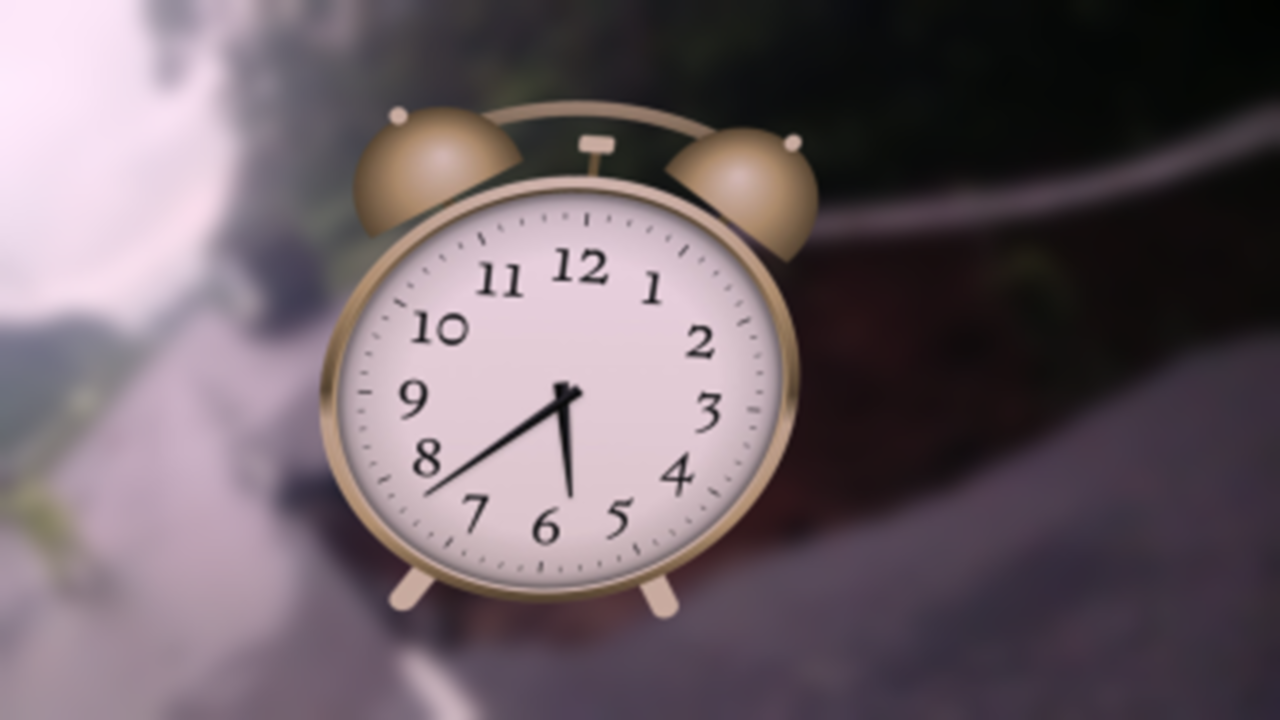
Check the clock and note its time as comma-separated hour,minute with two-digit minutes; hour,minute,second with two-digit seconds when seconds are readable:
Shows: 5,38
